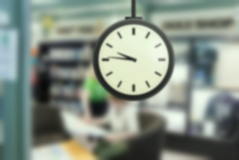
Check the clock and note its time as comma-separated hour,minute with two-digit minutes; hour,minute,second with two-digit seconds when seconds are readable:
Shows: 9,46
